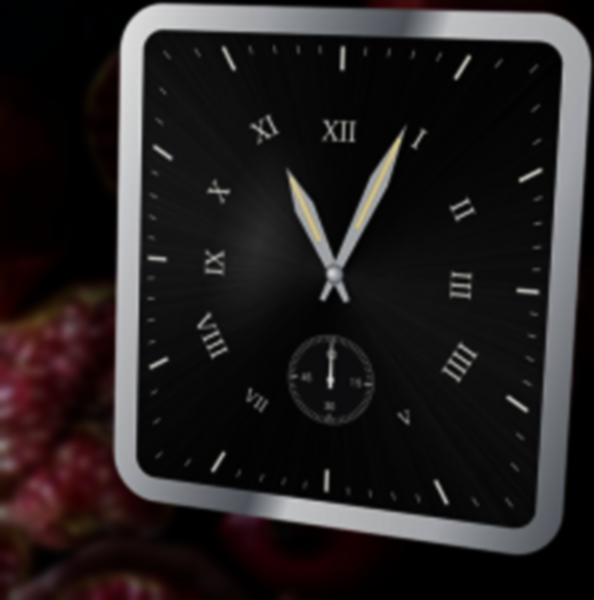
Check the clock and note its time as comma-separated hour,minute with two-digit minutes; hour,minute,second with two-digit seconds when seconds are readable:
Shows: 11,04
